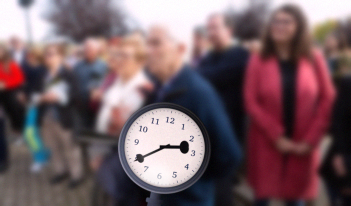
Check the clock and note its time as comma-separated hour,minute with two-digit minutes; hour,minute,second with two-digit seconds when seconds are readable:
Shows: 2,39
